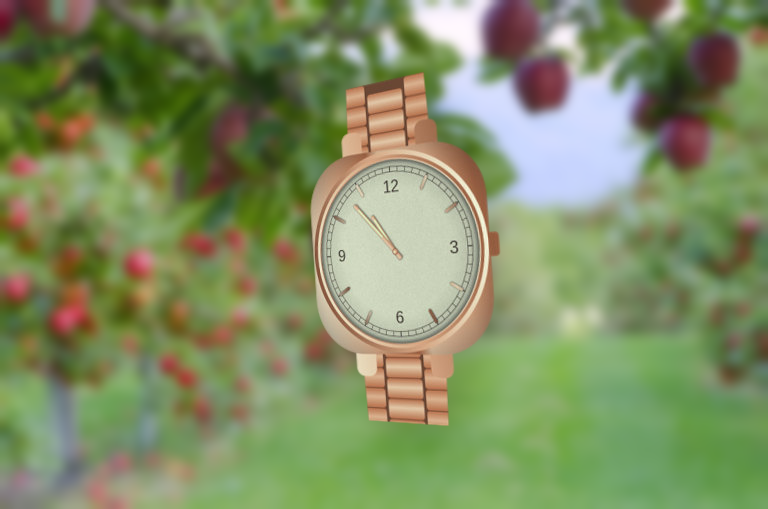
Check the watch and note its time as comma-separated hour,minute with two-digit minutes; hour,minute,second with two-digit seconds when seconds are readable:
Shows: 10,53
